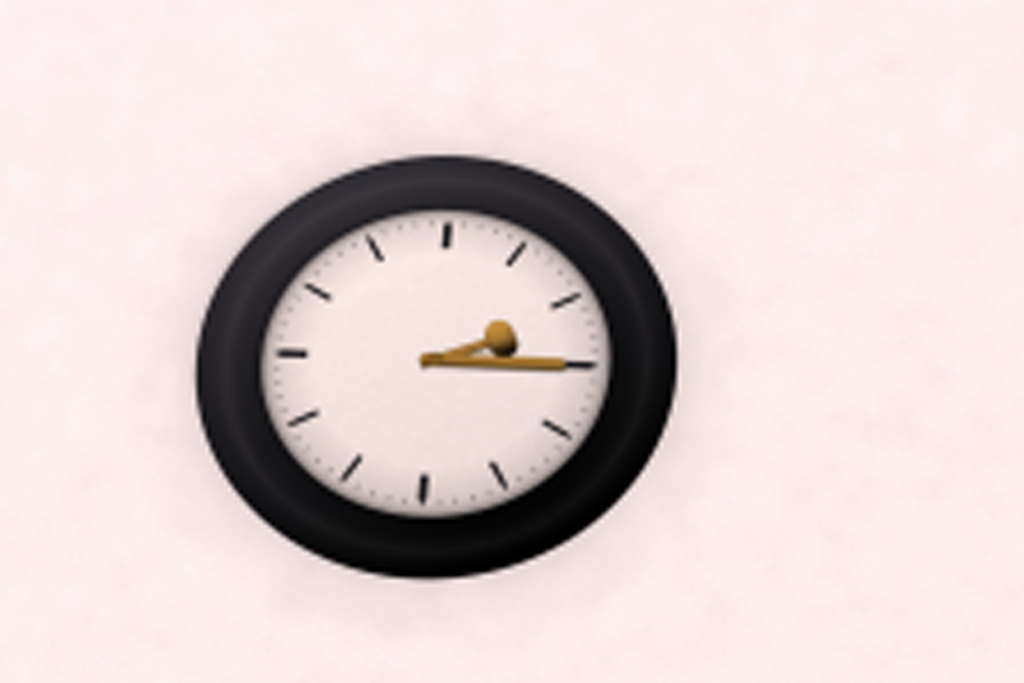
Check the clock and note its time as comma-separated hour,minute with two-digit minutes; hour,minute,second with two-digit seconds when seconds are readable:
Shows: 2,15
